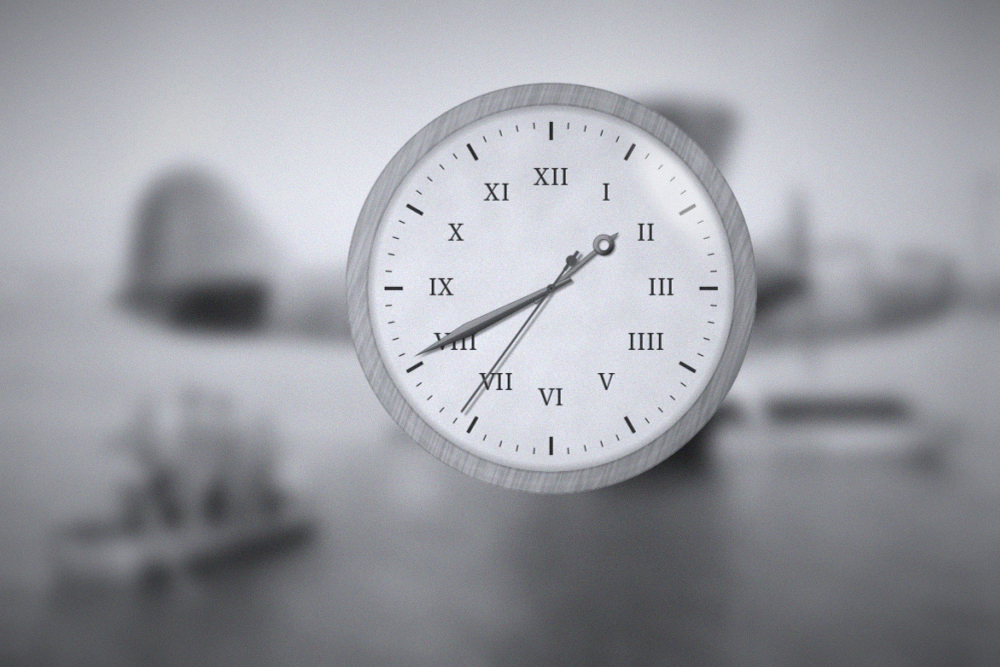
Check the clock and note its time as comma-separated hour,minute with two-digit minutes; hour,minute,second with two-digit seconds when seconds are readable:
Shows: 1,40,36
